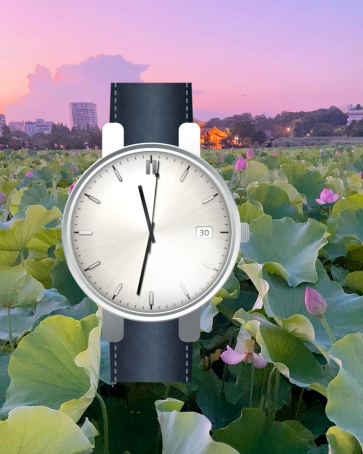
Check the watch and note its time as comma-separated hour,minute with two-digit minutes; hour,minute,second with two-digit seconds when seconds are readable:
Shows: 11,32,01
